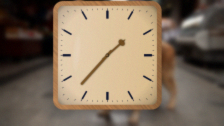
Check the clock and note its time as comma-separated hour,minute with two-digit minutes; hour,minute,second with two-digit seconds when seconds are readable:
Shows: 1,37
